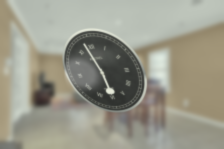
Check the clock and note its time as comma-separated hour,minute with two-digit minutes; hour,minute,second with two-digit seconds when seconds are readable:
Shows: 5,58
